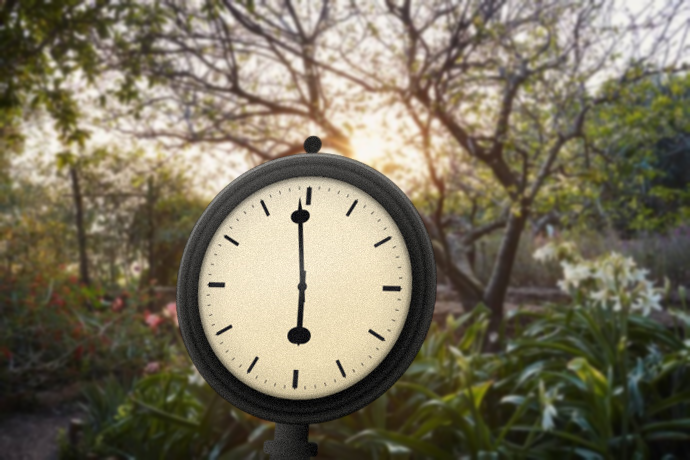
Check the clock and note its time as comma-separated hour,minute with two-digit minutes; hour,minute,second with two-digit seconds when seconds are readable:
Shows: 5,59
